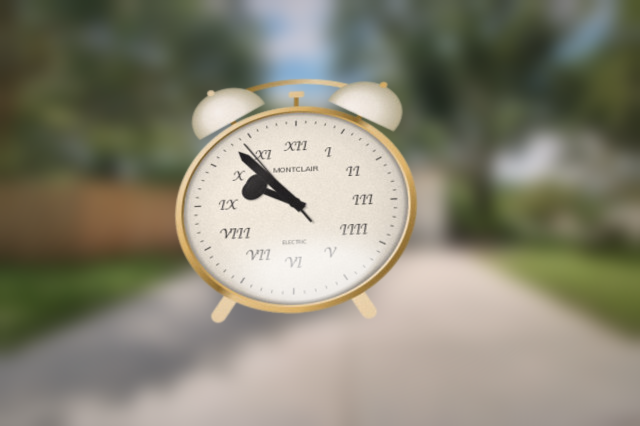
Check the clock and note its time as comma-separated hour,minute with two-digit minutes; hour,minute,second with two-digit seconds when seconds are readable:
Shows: 9,52,54
